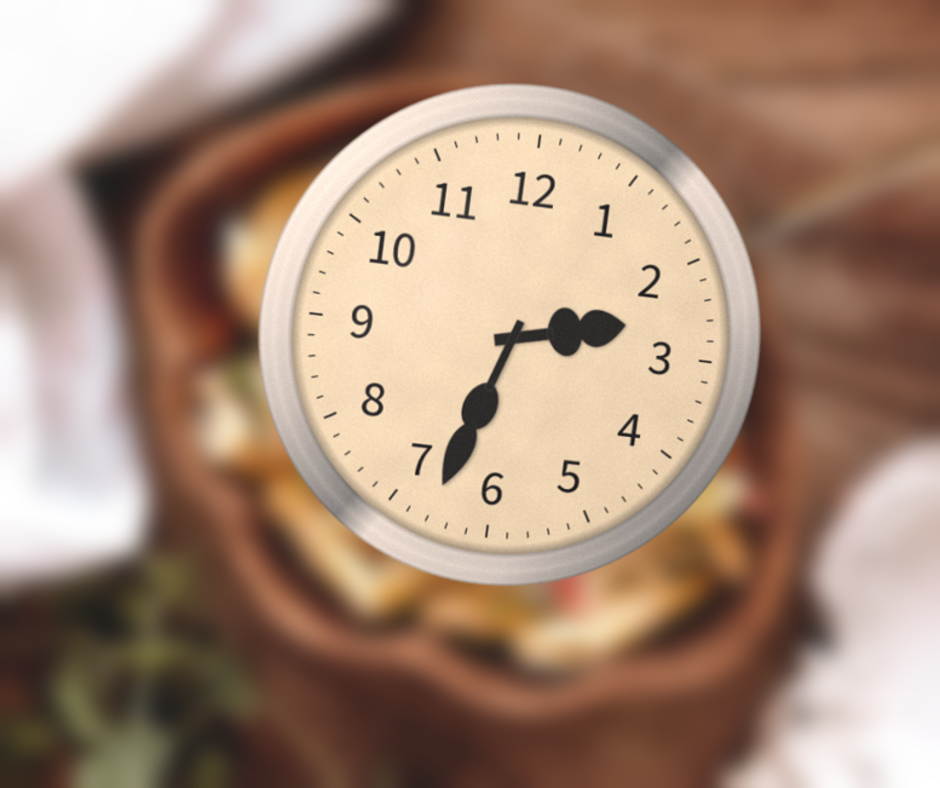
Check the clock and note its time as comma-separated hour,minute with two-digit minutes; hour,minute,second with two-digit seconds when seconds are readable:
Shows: 2,33
